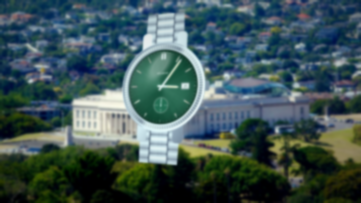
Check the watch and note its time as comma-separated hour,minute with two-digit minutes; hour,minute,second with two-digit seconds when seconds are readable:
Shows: 3,06
